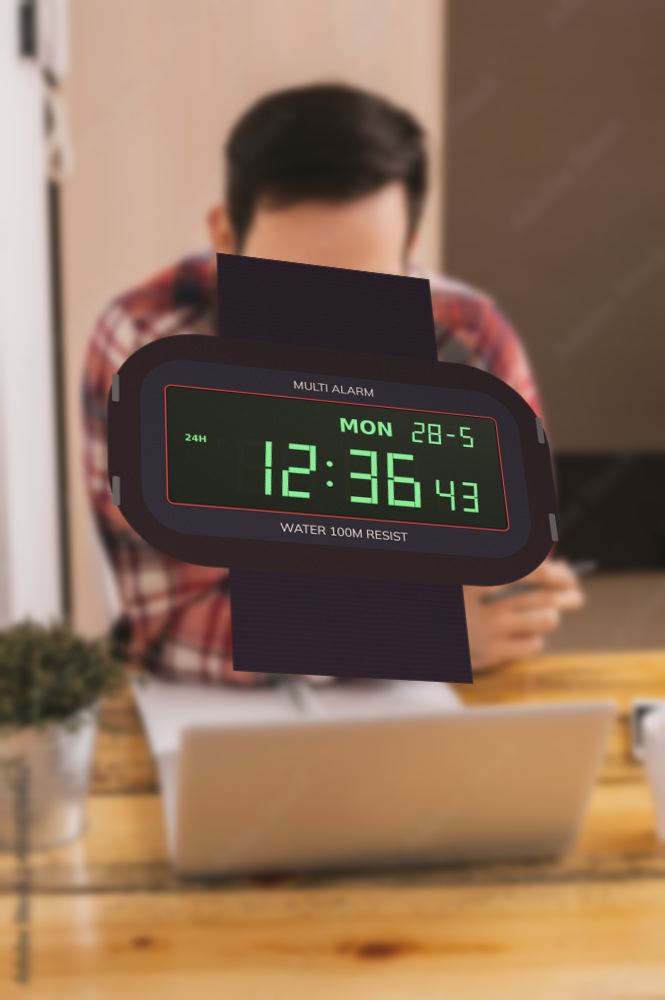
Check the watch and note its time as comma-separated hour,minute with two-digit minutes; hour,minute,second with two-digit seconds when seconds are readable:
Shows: 12,36,43
